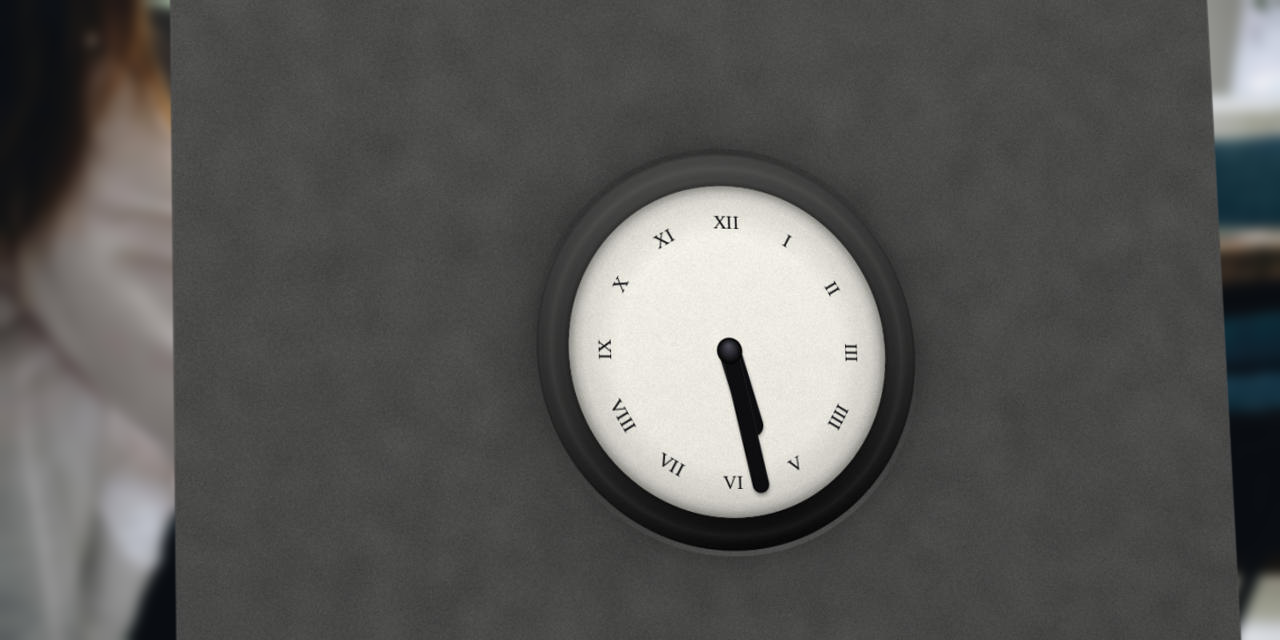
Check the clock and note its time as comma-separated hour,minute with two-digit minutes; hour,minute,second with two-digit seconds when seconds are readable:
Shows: 5,28
